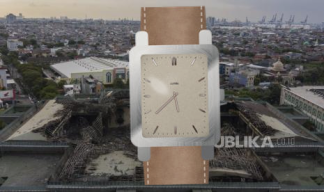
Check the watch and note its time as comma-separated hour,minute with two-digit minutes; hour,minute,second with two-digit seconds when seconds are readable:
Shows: 5,38
